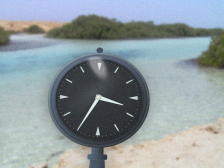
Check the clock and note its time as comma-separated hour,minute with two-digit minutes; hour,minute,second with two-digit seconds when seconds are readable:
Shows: 3,35
